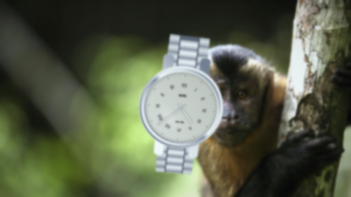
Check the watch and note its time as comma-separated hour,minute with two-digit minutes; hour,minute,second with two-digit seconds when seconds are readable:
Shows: 4,38
